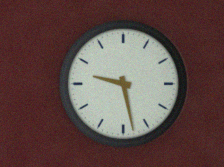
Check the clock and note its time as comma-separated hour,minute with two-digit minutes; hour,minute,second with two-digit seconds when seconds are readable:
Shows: 9,28
